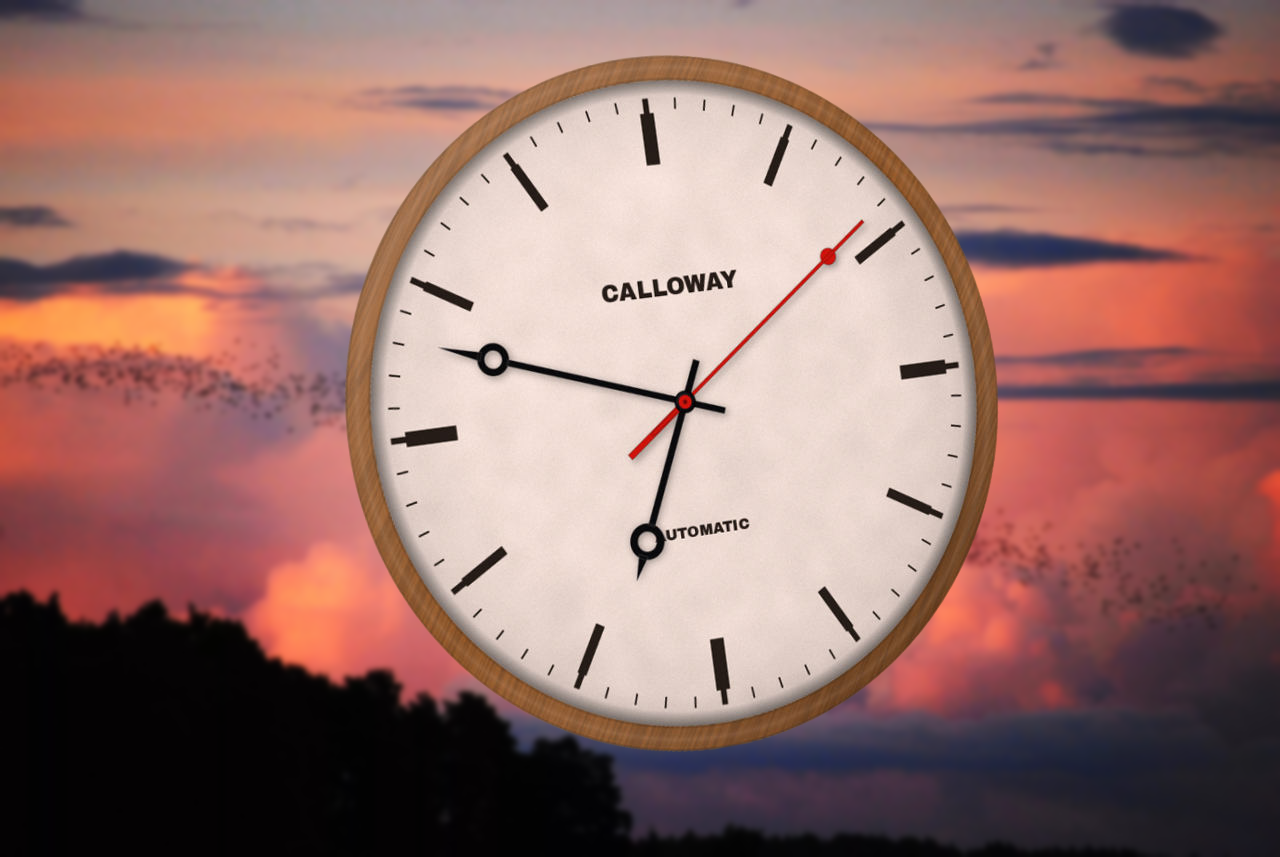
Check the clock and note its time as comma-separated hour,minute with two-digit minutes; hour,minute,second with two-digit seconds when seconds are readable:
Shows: 6,48,09
